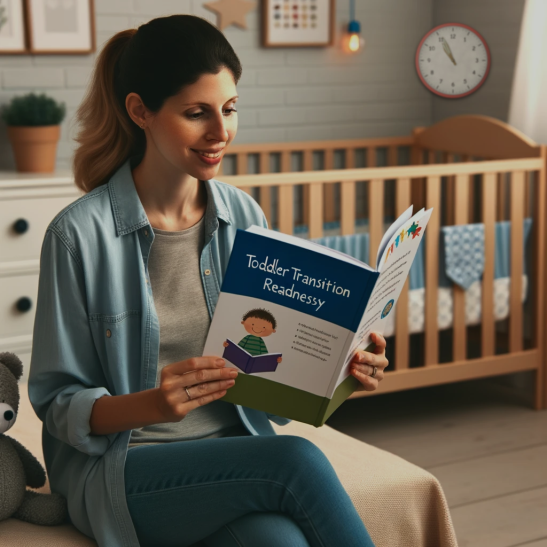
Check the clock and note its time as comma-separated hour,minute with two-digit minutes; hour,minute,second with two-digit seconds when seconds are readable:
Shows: 10,56
